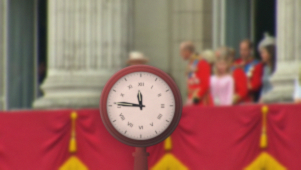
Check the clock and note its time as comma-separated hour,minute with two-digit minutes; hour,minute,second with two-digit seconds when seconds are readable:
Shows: 11,46
